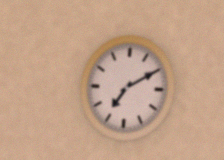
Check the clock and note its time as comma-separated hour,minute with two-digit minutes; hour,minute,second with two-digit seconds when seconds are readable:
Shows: 7,10
